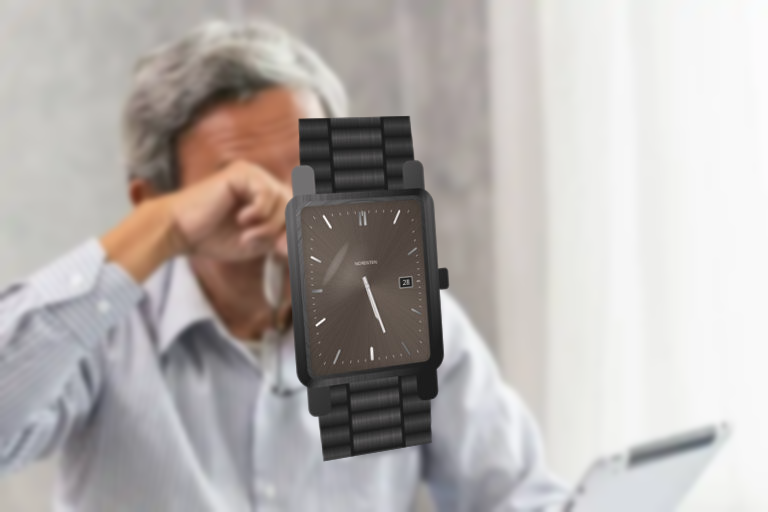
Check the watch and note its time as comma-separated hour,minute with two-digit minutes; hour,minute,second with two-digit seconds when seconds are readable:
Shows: 5,27
